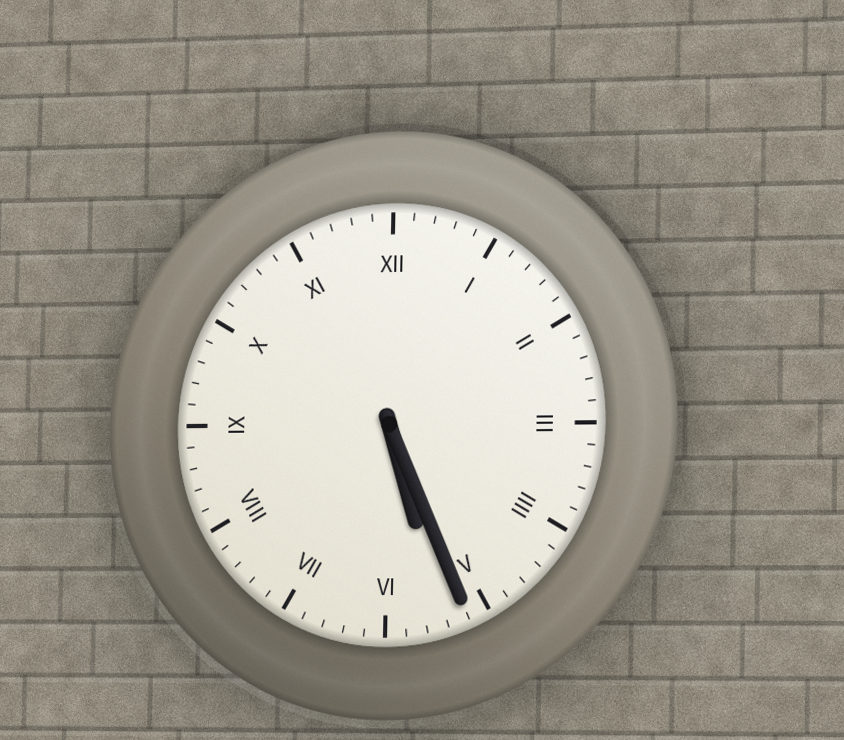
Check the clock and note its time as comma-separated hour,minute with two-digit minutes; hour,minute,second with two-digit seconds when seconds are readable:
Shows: 5,26
